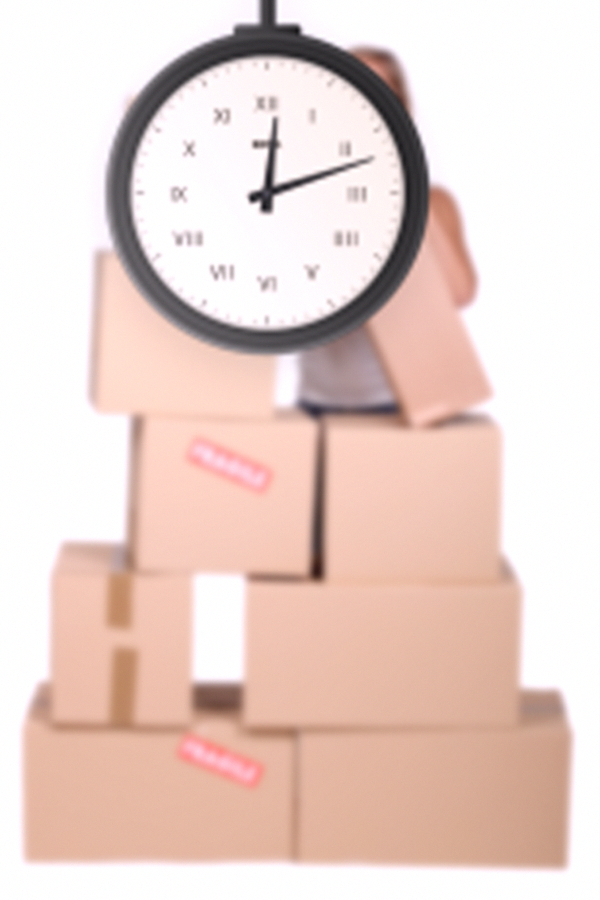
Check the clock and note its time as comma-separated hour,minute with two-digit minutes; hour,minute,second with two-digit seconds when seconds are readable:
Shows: 12,12
